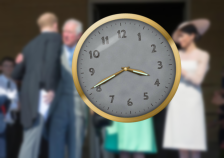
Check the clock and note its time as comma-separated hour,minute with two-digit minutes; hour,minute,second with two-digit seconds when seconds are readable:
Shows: 3,41
